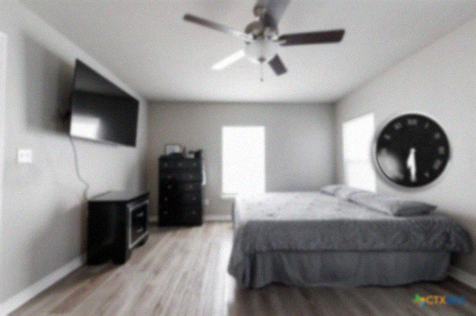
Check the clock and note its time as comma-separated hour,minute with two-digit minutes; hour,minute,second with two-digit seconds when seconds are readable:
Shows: 6,30
